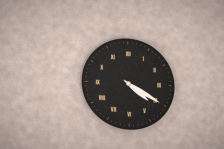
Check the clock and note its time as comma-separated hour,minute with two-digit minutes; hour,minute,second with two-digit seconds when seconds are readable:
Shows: 4,20
